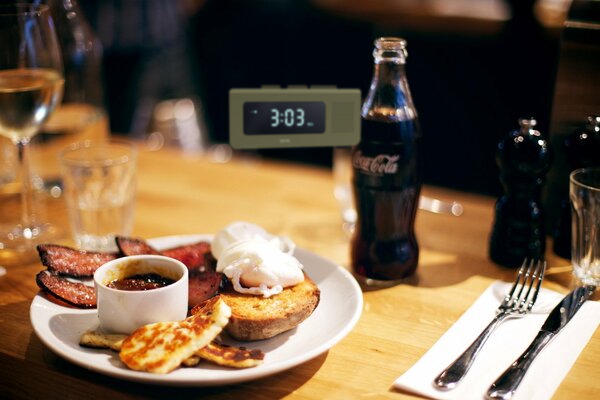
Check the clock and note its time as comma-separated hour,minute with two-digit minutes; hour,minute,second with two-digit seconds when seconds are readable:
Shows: 3,03
